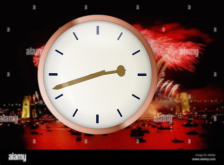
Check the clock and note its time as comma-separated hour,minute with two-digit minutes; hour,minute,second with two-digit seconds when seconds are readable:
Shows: 2,42
